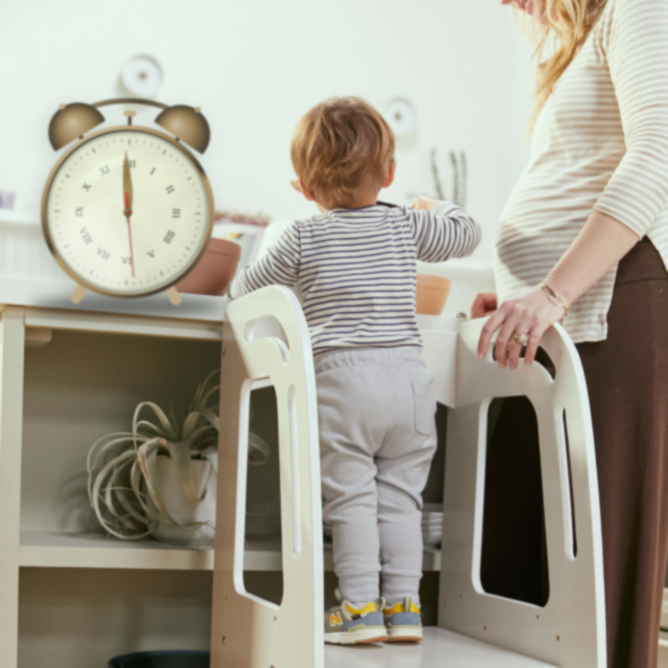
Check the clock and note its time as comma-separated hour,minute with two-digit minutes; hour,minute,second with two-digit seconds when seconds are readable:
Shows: 11,59,29
